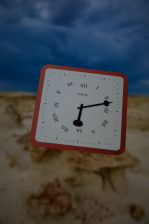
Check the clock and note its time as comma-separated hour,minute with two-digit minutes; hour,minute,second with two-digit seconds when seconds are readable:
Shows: 6,12
